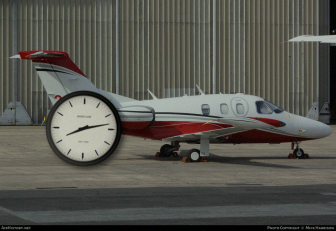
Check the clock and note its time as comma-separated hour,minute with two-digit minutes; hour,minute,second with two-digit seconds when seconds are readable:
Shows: 8,13
